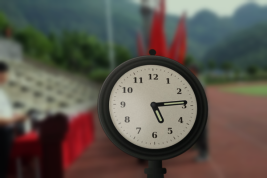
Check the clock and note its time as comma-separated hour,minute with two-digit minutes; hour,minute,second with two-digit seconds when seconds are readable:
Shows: 5,14
